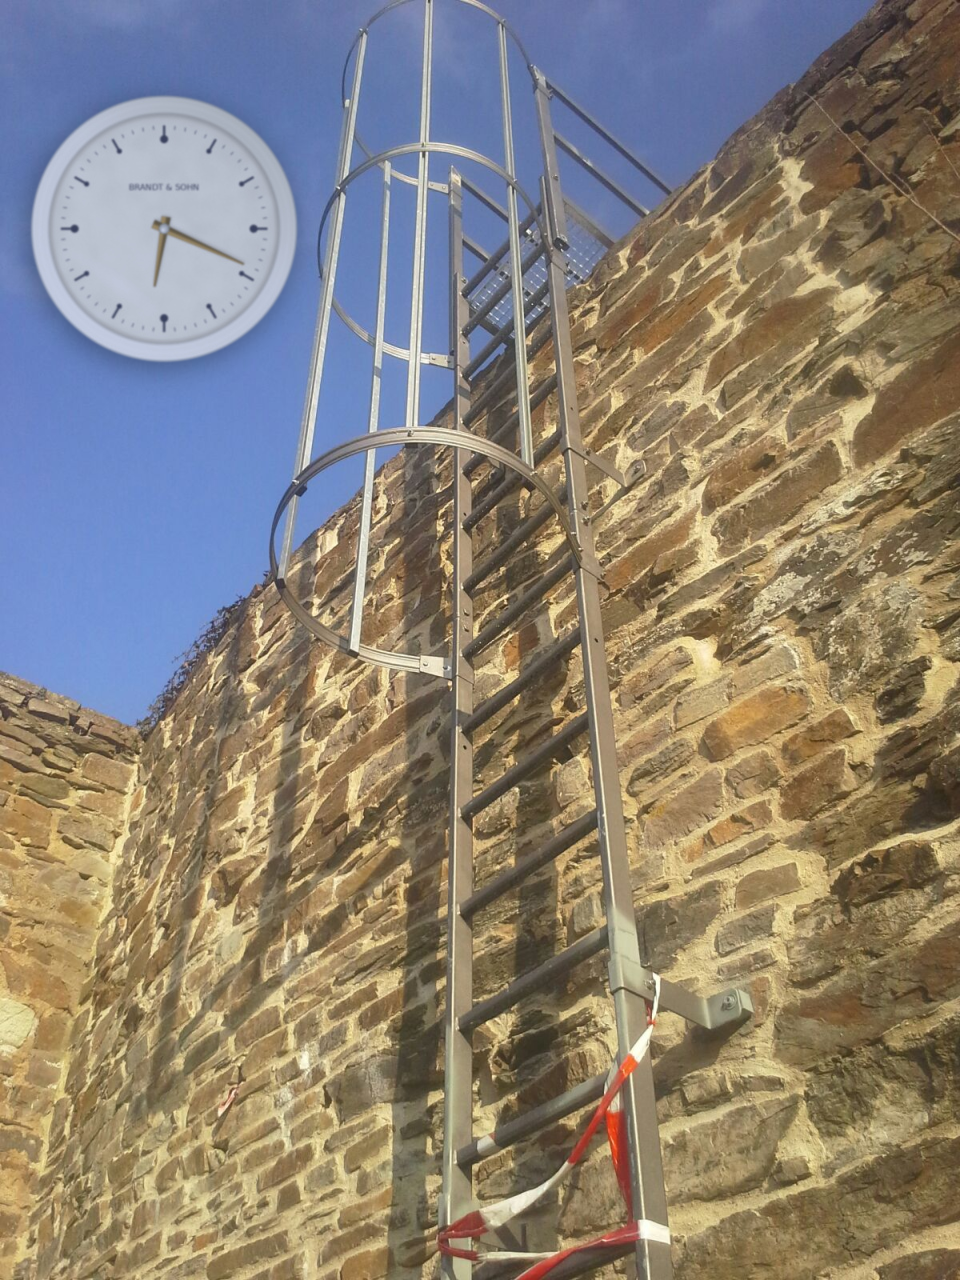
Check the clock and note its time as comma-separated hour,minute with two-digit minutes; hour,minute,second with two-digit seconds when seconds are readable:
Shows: 6,19
